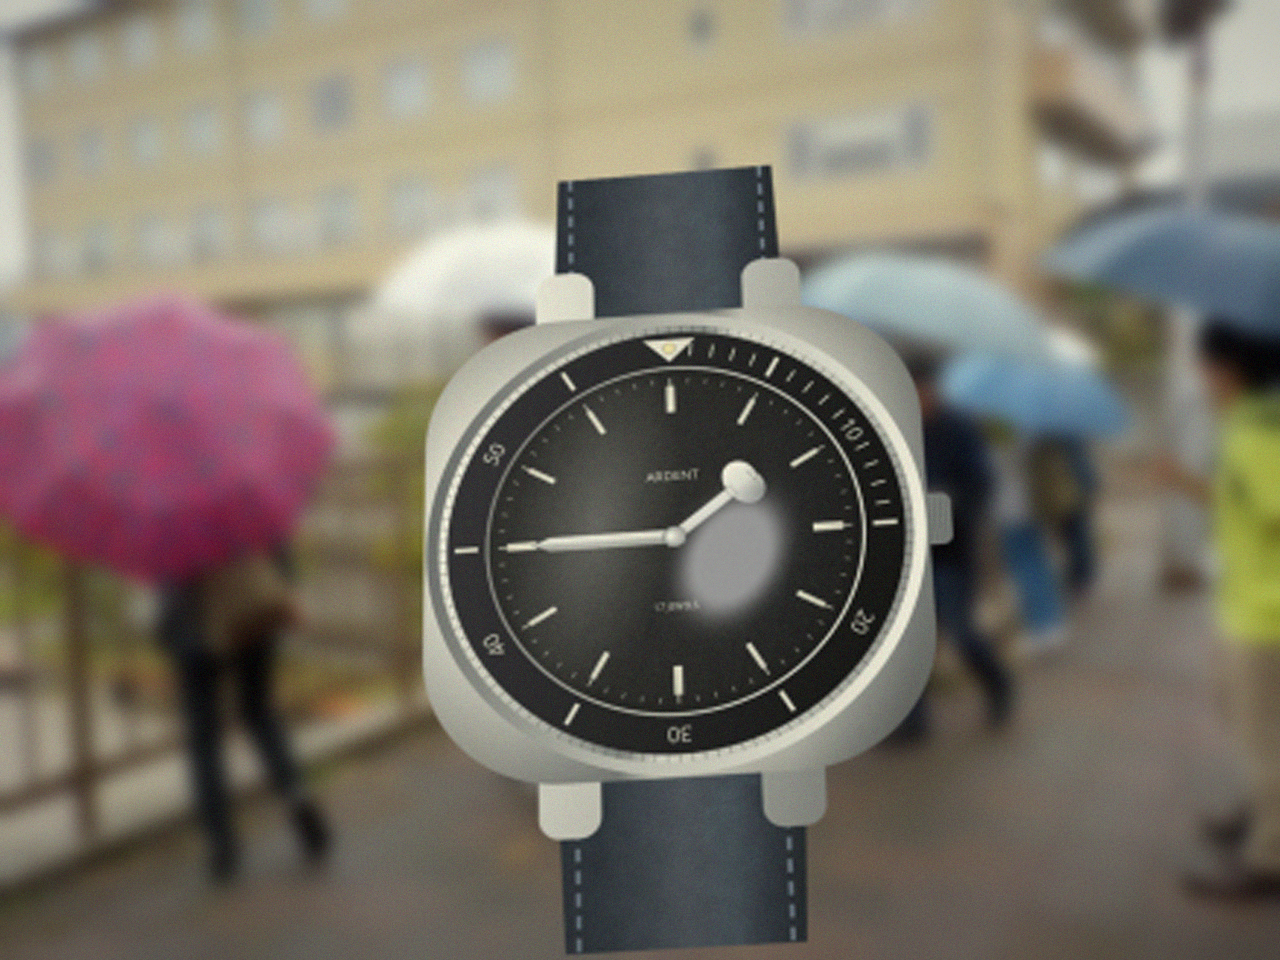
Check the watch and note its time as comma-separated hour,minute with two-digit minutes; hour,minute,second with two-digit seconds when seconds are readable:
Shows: 1,45
